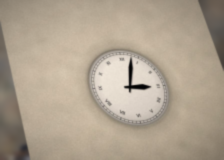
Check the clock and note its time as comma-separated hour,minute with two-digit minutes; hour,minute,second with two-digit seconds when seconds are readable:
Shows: 3,03
